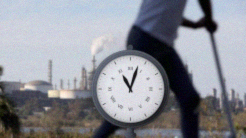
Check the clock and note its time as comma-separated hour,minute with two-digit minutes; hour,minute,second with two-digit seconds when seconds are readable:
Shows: 11,03
